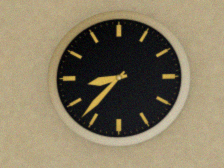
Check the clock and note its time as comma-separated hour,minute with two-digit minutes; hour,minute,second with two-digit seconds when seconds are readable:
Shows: 8,37
